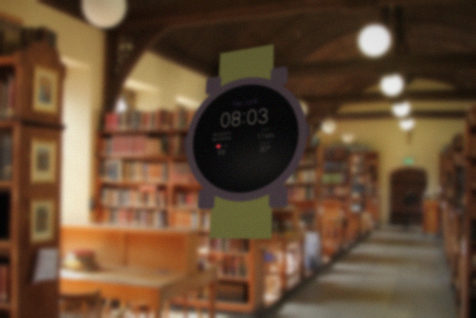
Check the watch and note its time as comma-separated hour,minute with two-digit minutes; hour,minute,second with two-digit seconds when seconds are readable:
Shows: 8,03
